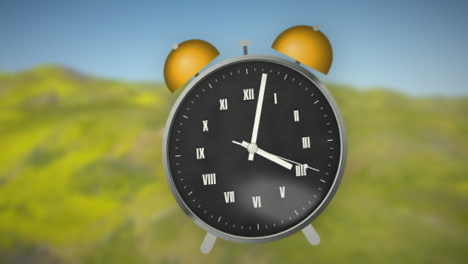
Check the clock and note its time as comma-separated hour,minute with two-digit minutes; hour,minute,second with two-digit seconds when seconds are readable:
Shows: 4,02,19
